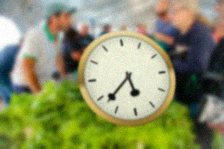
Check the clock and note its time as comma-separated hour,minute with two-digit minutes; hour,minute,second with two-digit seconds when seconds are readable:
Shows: 5,38
